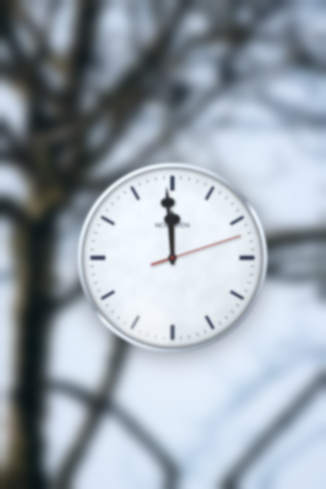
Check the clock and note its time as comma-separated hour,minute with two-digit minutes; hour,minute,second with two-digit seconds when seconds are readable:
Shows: 11,59,12
